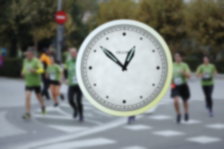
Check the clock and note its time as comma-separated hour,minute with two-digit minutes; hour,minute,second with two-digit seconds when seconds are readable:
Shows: 12,52
